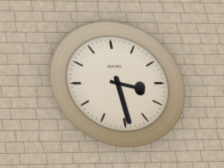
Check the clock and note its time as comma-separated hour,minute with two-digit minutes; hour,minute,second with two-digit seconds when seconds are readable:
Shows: 3,29
